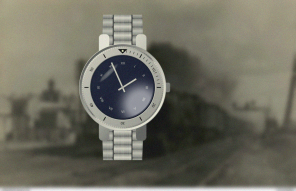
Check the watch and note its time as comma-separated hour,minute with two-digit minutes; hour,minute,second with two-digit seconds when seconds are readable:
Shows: 1,56
